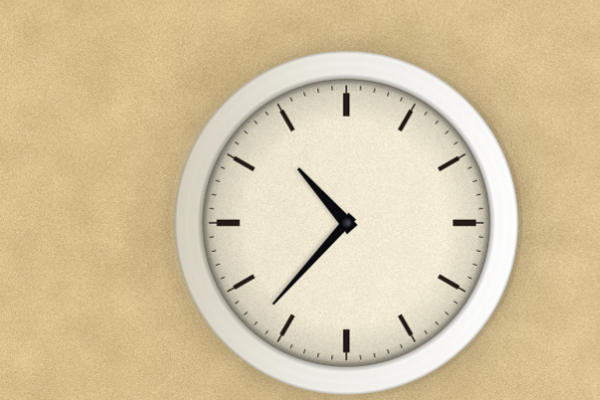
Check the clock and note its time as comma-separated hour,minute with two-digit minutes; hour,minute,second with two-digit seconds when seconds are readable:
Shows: 10,37
